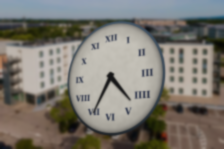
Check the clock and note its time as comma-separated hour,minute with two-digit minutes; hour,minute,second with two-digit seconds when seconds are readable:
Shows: 4,35
